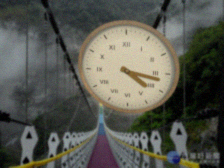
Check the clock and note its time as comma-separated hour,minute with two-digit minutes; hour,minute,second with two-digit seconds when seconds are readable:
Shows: 4,17
